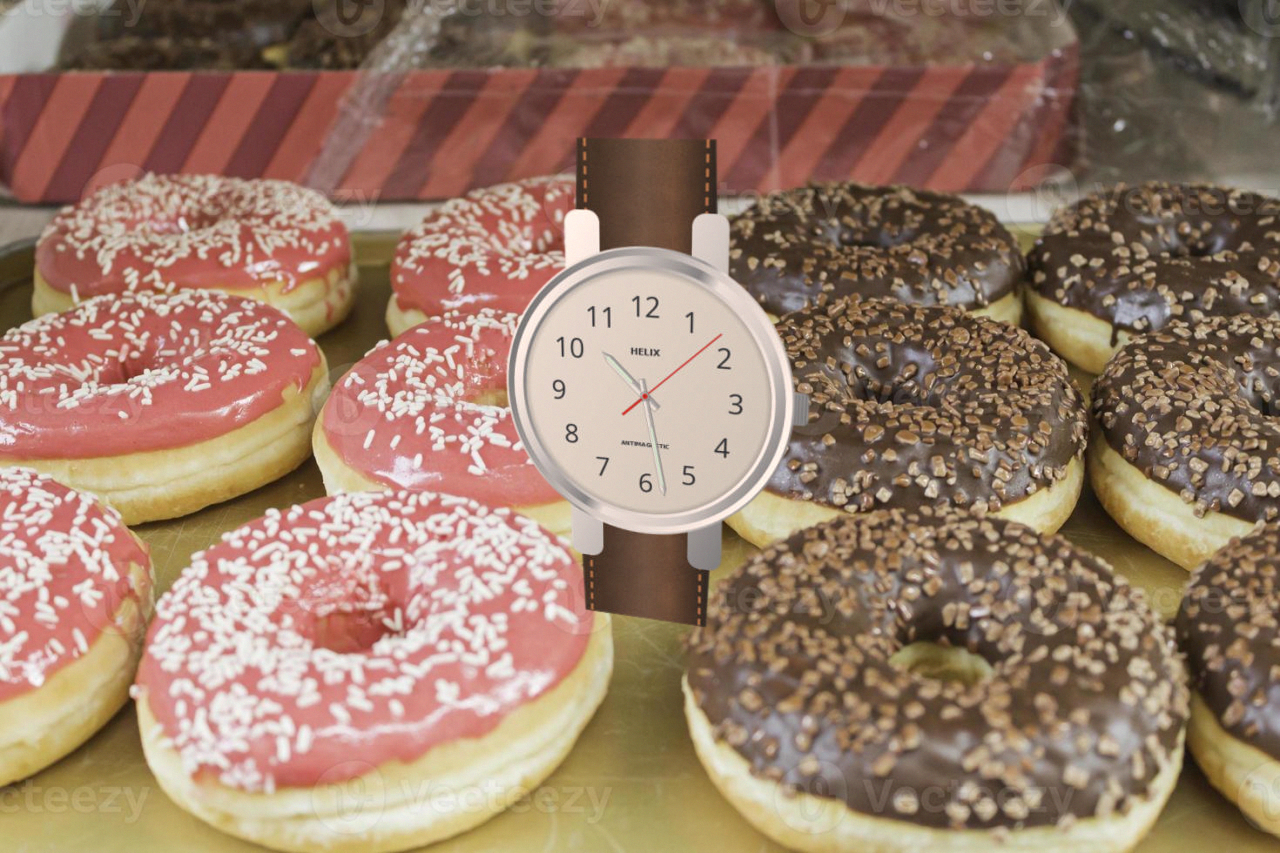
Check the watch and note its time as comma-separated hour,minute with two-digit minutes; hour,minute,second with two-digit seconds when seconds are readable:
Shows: 10,28,08
